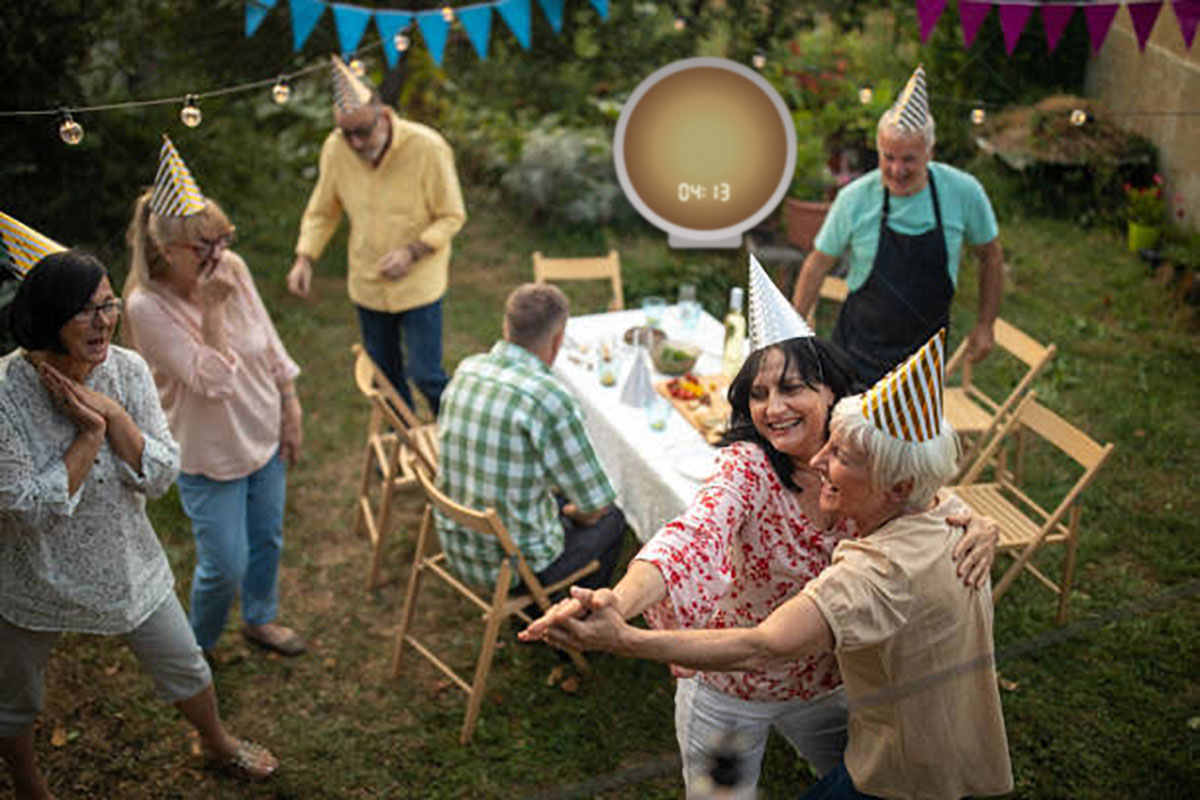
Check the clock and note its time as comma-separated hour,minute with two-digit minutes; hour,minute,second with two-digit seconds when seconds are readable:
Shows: 4,13
